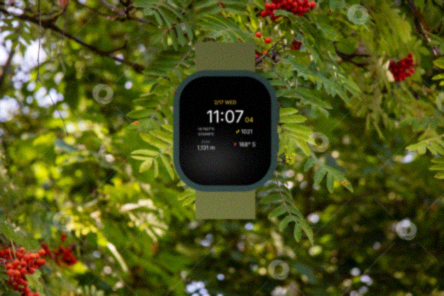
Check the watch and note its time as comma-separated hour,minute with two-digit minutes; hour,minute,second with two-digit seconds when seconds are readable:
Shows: 11,07
